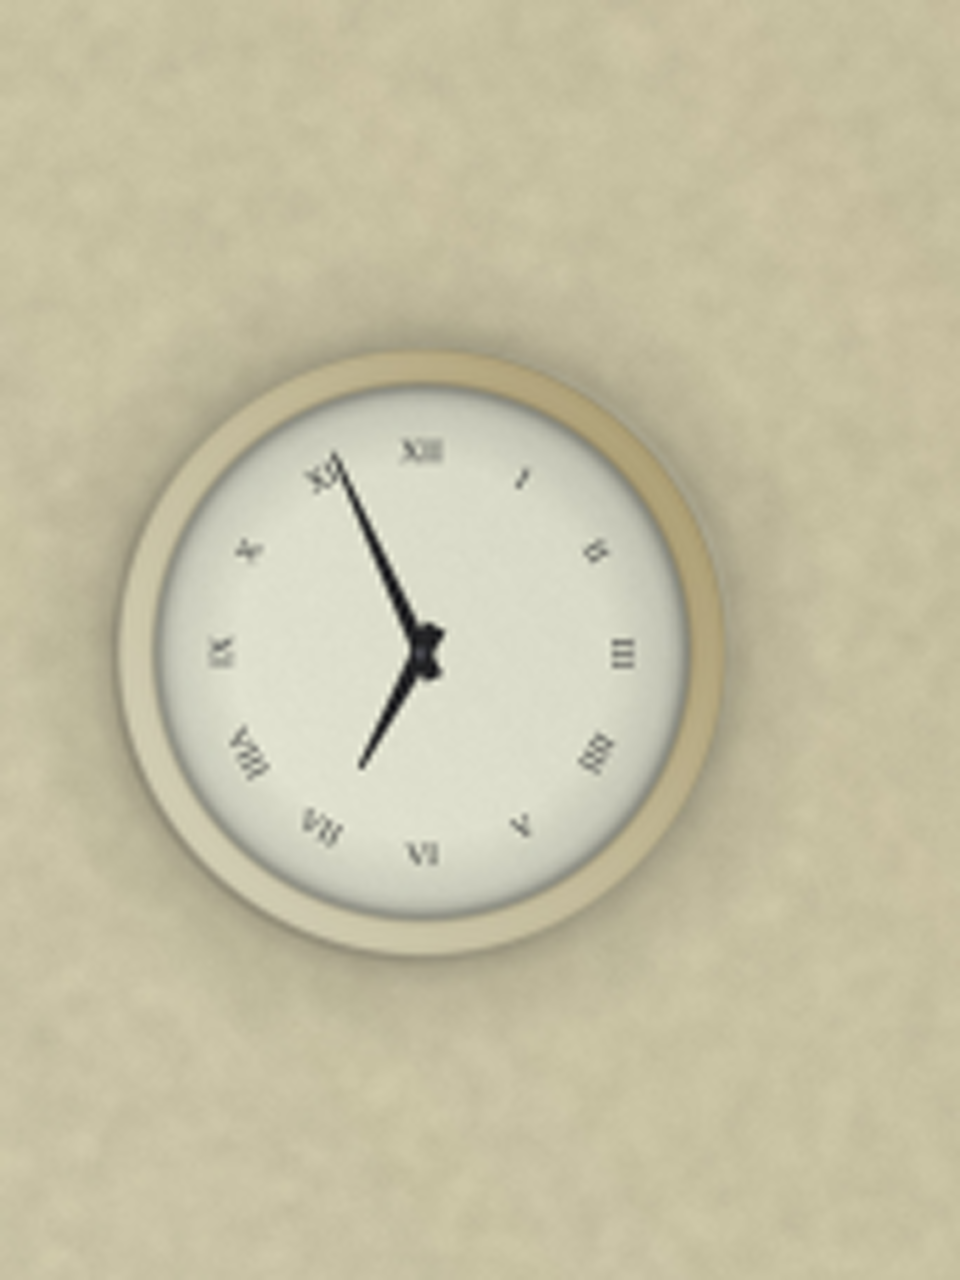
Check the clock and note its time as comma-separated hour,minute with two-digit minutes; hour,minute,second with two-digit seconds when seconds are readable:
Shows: 6,56
